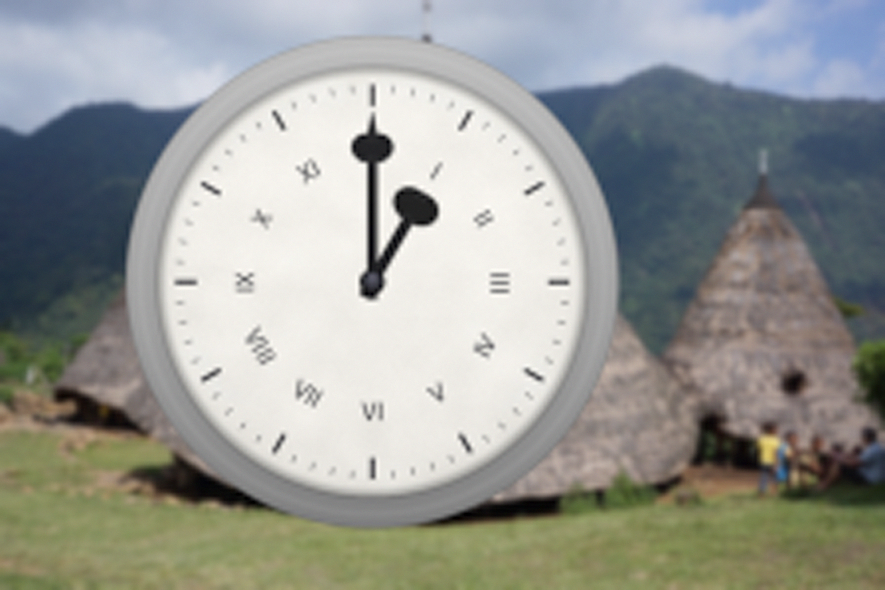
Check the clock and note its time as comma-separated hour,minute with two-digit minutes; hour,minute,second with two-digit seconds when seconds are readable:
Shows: 1,00
